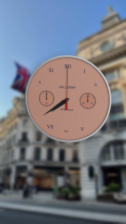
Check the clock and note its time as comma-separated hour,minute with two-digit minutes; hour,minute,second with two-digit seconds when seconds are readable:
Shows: 7,39
